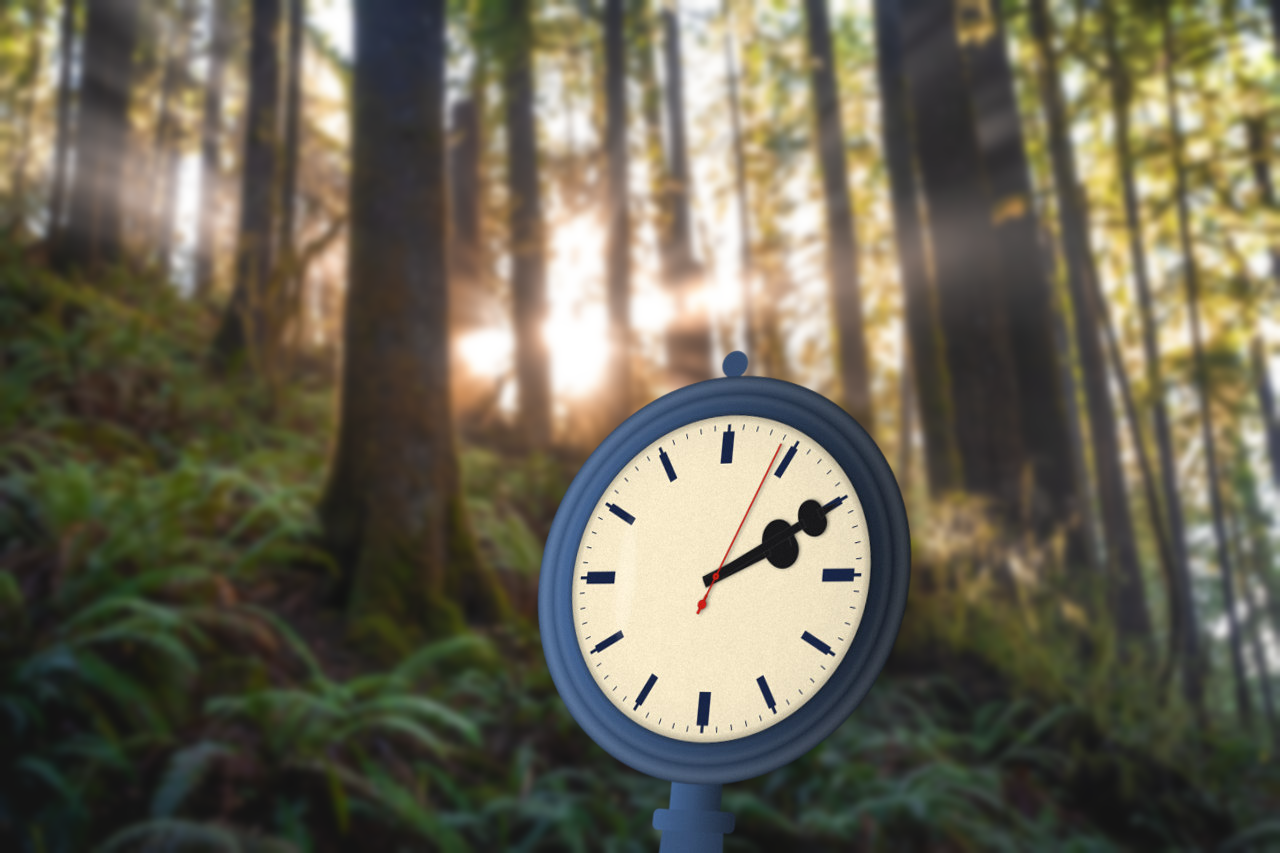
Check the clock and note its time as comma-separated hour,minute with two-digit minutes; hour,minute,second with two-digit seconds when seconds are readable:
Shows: 2,10,04
